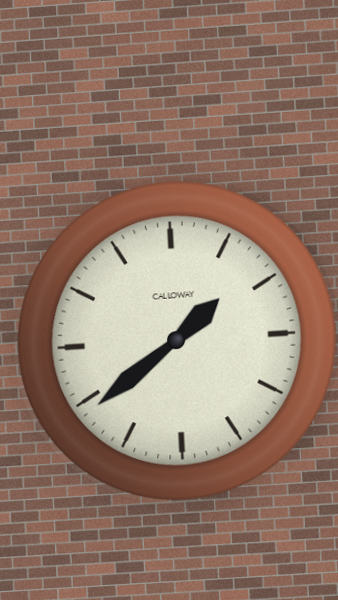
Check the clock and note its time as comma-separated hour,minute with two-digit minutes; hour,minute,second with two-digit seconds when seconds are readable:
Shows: 1,39
